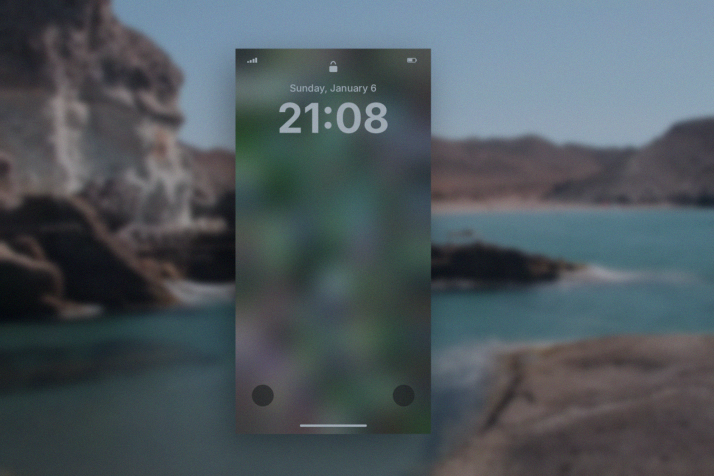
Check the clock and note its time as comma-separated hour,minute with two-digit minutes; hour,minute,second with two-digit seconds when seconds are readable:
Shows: 21,08
